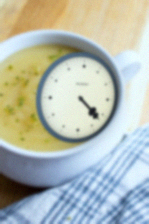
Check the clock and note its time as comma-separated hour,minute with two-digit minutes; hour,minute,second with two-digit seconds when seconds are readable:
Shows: 4,22
